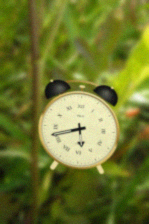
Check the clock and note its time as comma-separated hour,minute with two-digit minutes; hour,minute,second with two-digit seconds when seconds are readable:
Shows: 5,42
